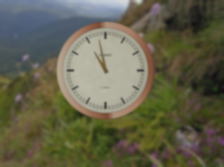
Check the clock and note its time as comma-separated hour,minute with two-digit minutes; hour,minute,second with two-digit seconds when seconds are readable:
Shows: 10,58
